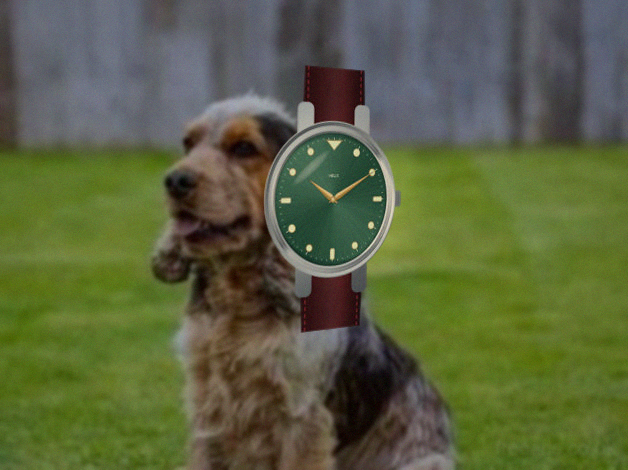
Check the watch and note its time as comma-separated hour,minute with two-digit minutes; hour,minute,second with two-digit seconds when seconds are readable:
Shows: 10,10
